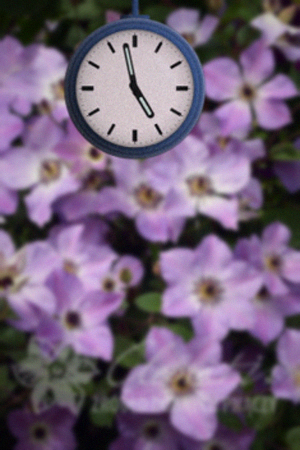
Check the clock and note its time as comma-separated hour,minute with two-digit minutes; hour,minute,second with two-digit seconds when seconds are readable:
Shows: 4,58
